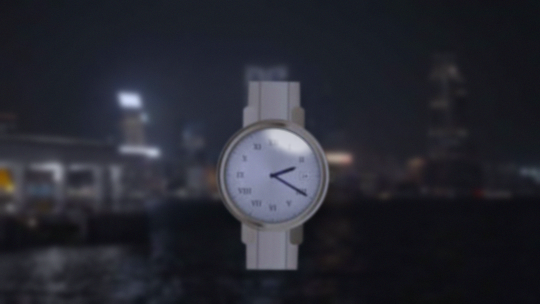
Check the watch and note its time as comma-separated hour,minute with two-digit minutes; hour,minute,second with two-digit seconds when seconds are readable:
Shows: 2,20
